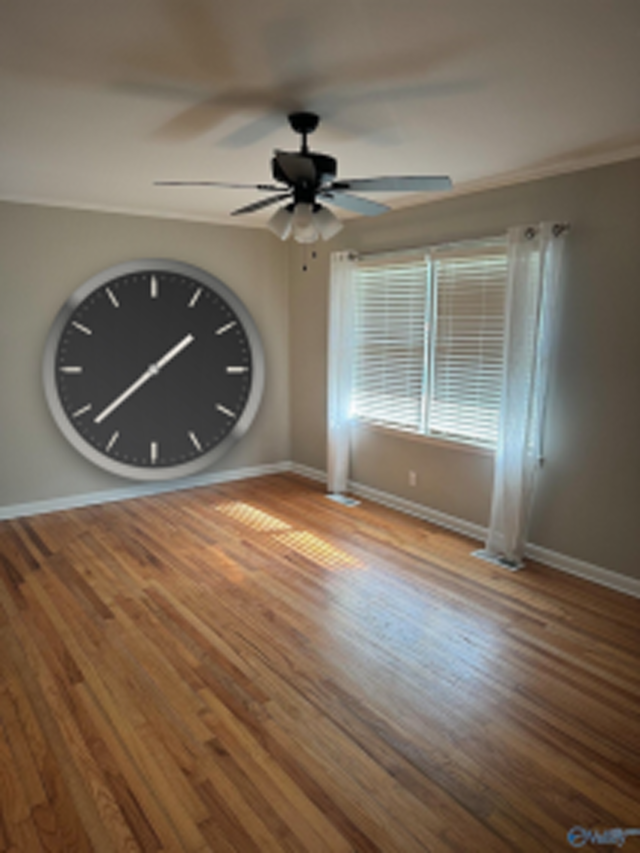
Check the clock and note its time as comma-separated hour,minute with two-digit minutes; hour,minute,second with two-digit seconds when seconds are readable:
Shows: 1,38
